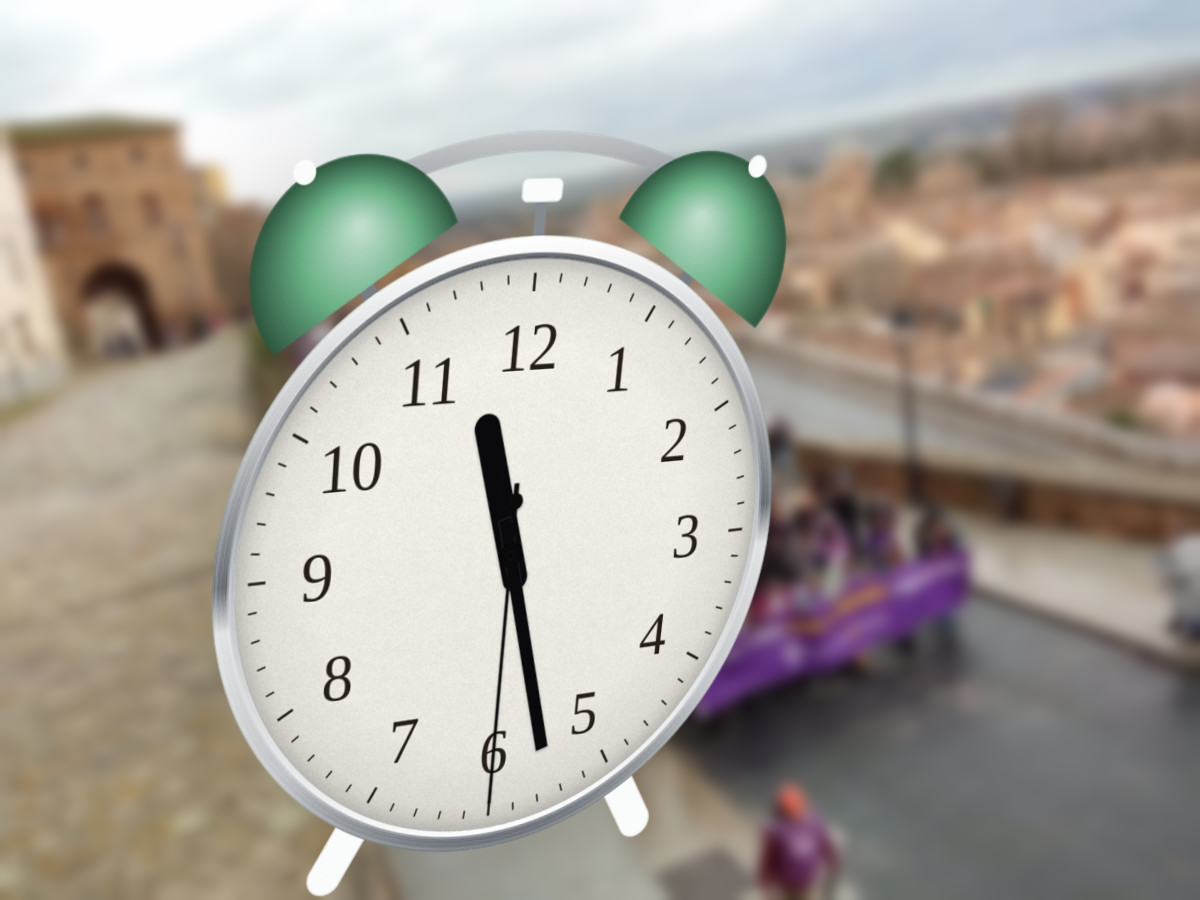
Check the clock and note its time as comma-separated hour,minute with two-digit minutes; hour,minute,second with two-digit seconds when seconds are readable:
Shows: 11,27,30
